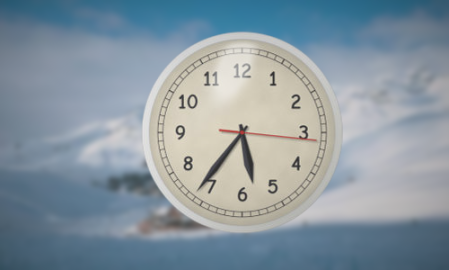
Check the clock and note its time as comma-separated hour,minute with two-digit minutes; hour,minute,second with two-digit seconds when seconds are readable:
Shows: 5,36,16
